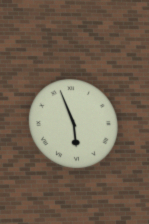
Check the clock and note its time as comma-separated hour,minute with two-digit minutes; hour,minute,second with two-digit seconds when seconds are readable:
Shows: 5,57
